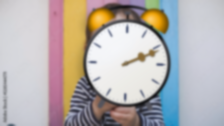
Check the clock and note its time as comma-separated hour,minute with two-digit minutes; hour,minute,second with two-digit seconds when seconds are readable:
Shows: 2,11
